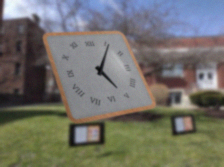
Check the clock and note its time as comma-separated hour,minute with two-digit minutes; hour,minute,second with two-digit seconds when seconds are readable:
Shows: 5,06
